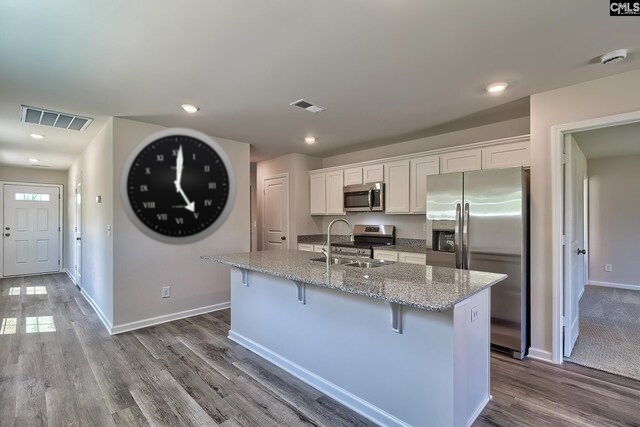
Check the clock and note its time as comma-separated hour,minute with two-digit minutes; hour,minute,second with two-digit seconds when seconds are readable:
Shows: 5,01
